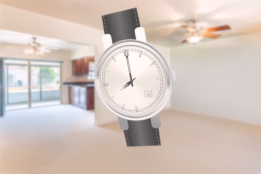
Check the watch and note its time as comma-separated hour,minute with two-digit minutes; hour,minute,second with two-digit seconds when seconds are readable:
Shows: 8,00
